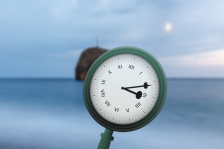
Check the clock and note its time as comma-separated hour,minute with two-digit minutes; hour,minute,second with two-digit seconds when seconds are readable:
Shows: 3,11
